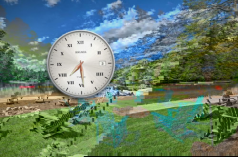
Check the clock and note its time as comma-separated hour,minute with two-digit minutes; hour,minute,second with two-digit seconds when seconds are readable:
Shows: 7,29
